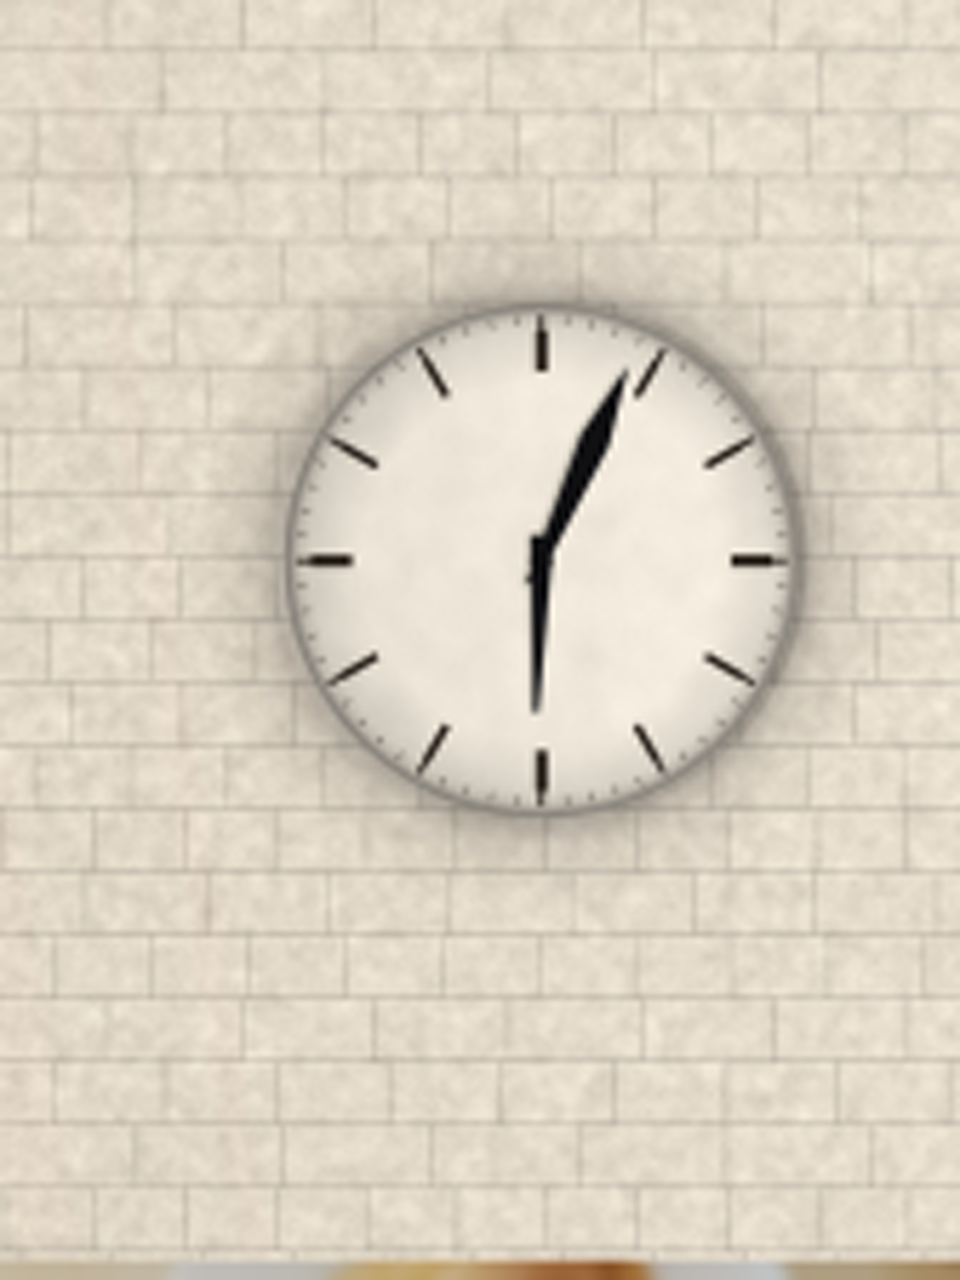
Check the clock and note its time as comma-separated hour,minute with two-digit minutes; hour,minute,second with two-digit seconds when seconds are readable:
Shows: 6,04
